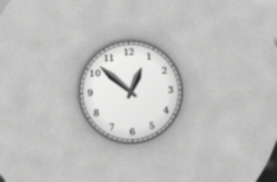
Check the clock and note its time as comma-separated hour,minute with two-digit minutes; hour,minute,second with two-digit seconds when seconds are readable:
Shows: 12,52
